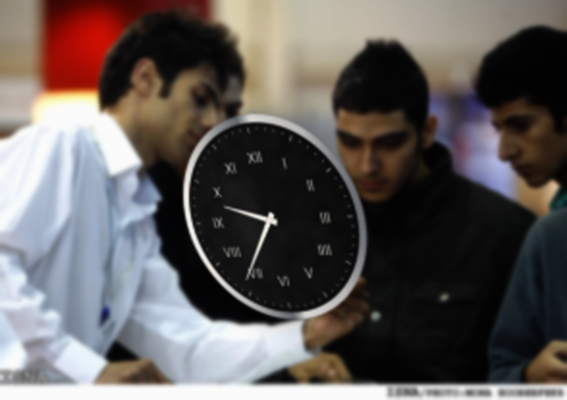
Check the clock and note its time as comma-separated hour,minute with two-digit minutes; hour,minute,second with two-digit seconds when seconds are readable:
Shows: 9,36
